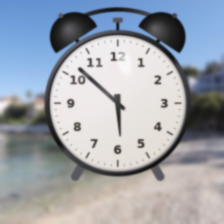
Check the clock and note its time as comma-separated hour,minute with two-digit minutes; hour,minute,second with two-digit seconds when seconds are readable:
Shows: 5,52
